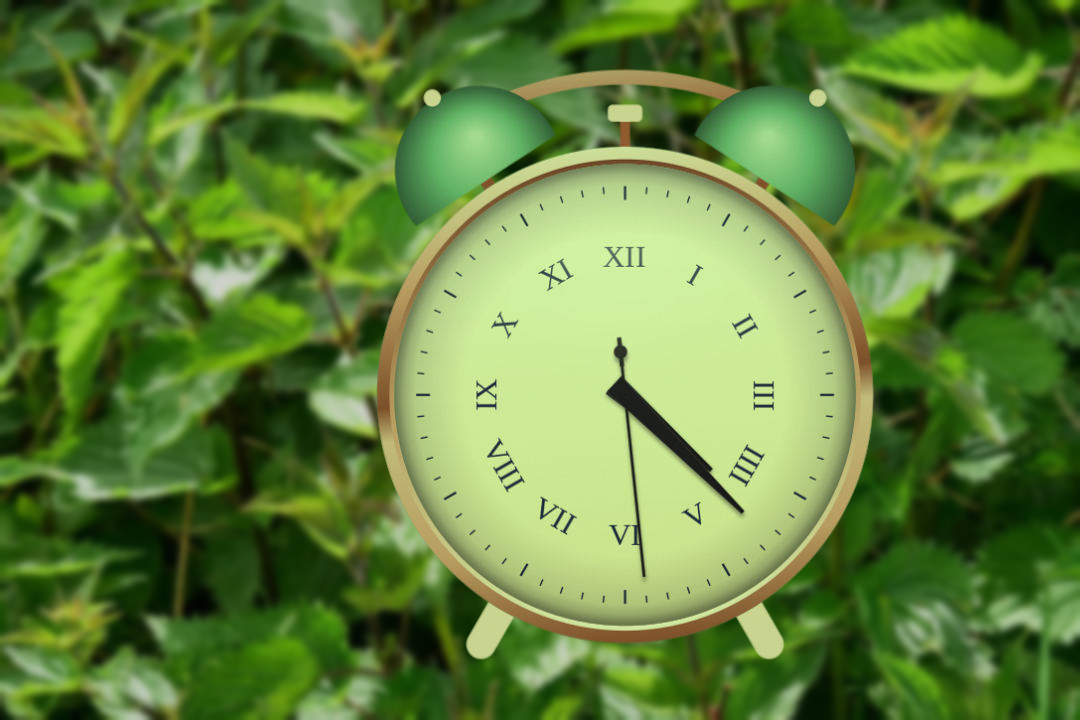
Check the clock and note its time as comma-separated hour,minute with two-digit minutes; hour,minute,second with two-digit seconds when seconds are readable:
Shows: 4,22,29
